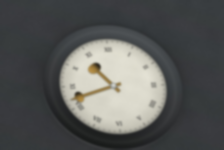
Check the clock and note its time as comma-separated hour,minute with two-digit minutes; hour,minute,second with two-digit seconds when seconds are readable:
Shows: 10,42
